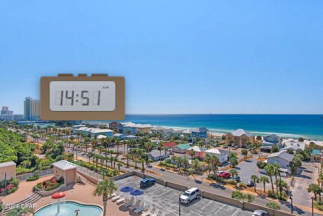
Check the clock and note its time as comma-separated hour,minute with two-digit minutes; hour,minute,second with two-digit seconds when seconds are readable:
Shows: 14,51
